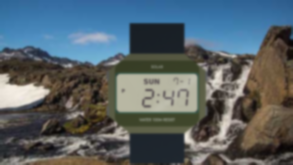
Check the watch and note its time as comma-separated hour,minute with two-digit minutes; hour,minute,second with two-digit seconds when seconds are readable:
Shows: 2,47
